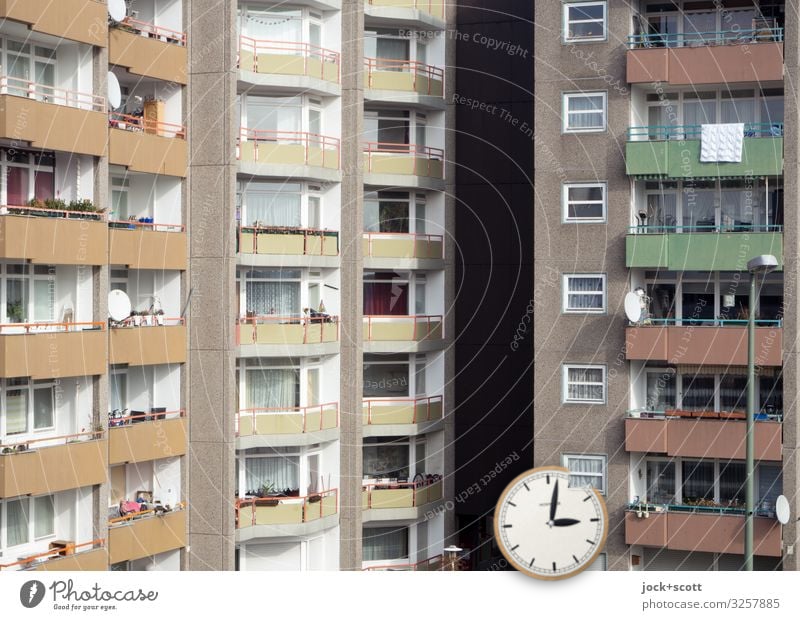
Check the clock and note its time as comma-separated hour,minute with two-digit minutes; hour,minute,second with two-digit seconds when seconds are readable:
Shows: 3,02
